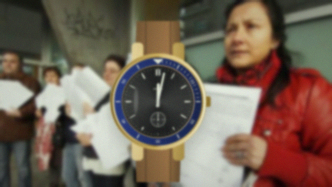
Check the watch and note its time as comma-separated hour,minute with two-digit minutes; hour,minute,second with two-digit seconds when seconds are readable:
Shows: 12,02
